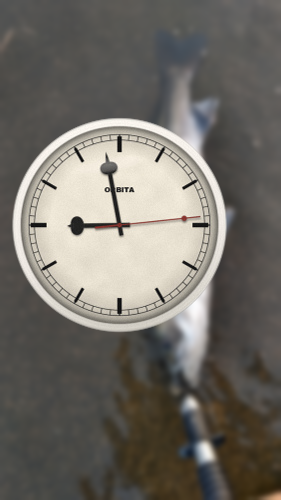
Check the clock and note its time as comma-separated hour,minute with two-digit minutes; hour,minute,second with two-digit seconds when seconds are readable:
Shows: 8,58,14
